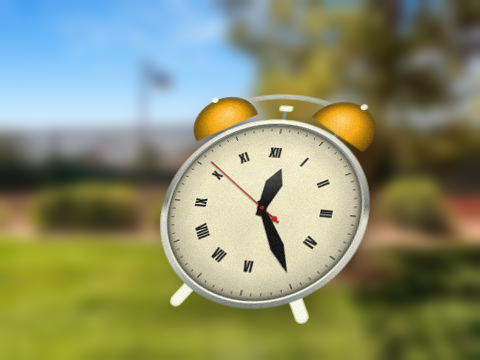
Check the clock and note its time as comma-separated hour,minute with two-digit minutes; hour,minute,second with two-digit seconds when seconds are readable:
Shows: 12,24,51
